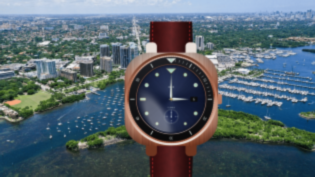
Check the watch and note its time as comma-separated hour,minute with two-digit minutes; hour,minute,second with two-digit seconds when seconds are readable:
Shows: 3,00
